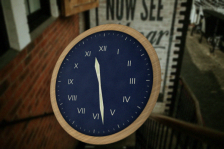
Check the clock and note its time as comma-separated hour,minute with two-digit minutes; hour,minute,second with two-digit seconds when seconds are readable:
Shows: 11,28
